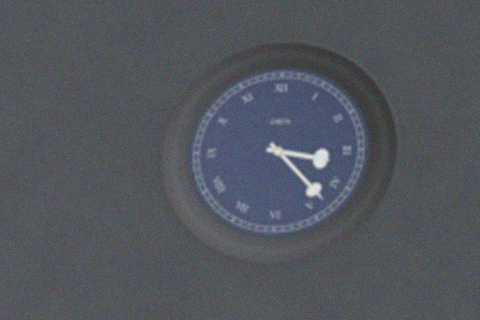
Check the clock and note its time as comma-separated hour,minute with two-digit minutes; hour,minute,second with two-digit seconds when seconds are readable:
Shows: 3,23
